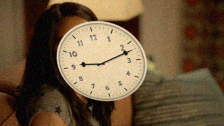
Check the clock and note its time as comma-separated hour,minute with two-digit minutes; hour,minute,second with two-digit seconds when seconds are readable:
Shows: 9,12
